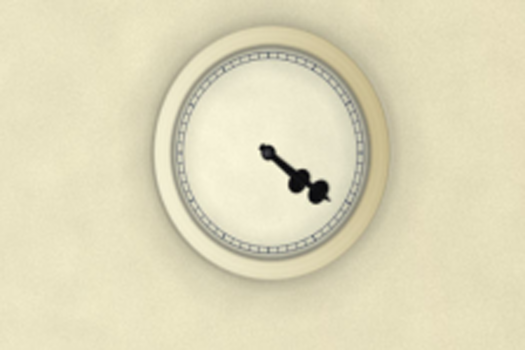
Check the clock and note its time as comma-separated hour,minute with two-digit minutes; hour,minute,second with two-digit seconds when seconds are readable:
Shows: 4,21
